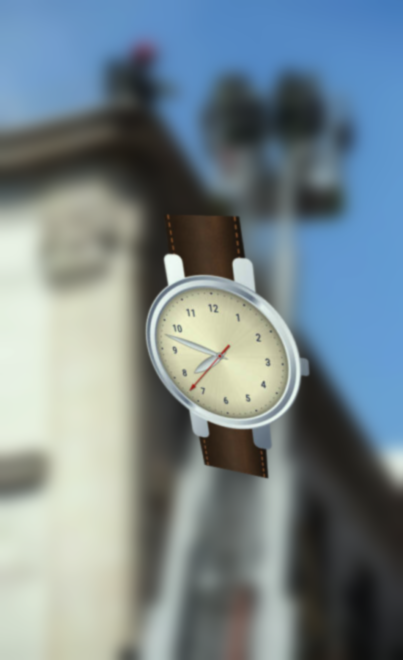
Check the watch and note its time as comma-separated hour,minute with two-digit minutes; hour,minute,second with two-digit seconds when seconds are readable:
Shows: 7,47,37
